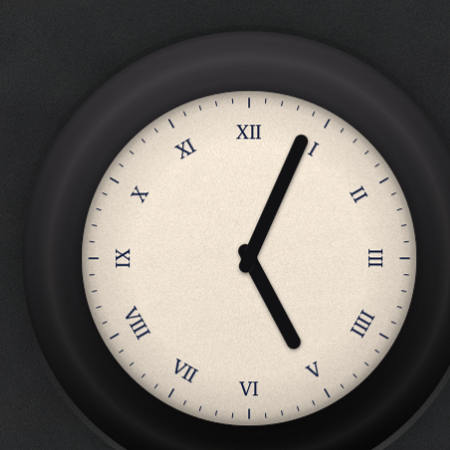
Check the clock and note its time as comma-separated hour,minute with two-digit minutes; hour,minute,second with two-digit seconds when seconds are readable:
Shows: 5,04
